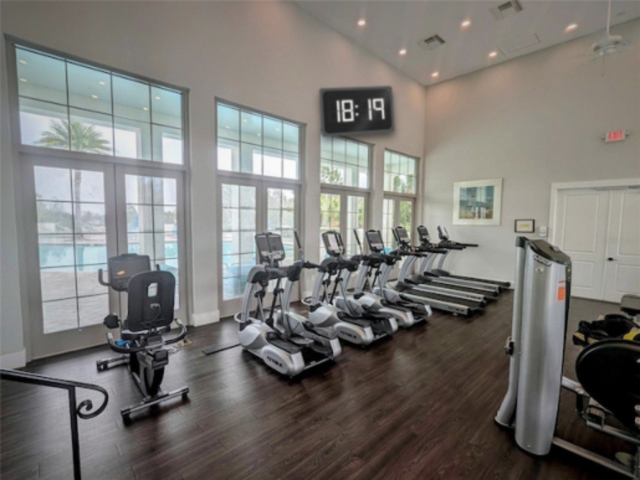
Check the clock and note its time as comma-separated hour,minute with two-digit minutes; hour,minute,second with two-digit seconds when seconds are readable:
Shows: 18,19
